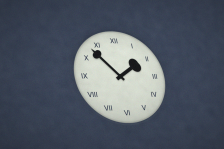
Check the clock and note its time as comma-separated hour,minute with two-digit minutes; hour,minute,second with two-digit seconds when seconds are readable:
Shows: 1,53
